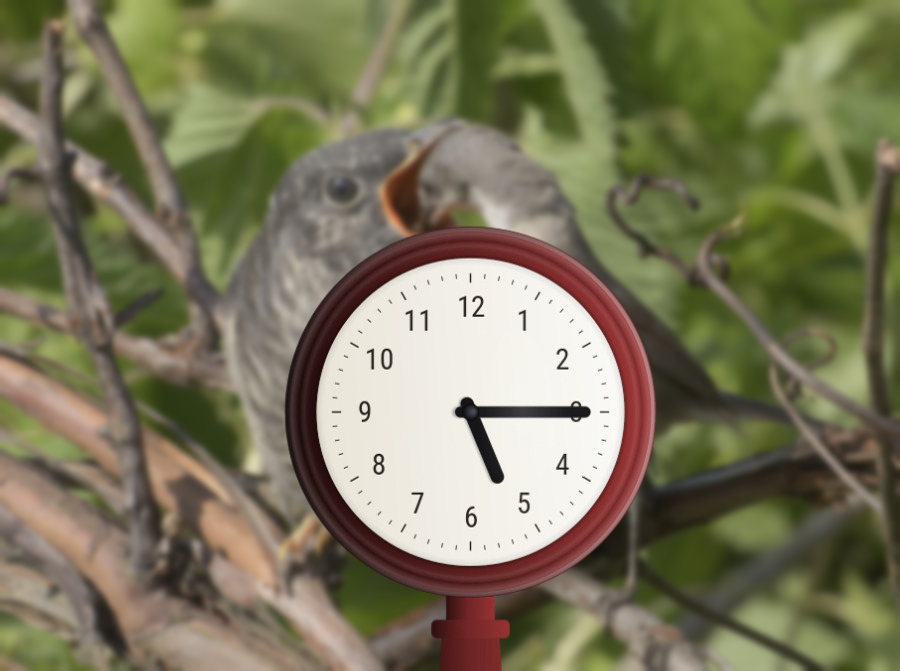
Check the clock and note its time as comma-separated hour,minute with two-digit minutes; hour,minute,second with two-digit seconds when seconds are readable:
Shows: 5,15
